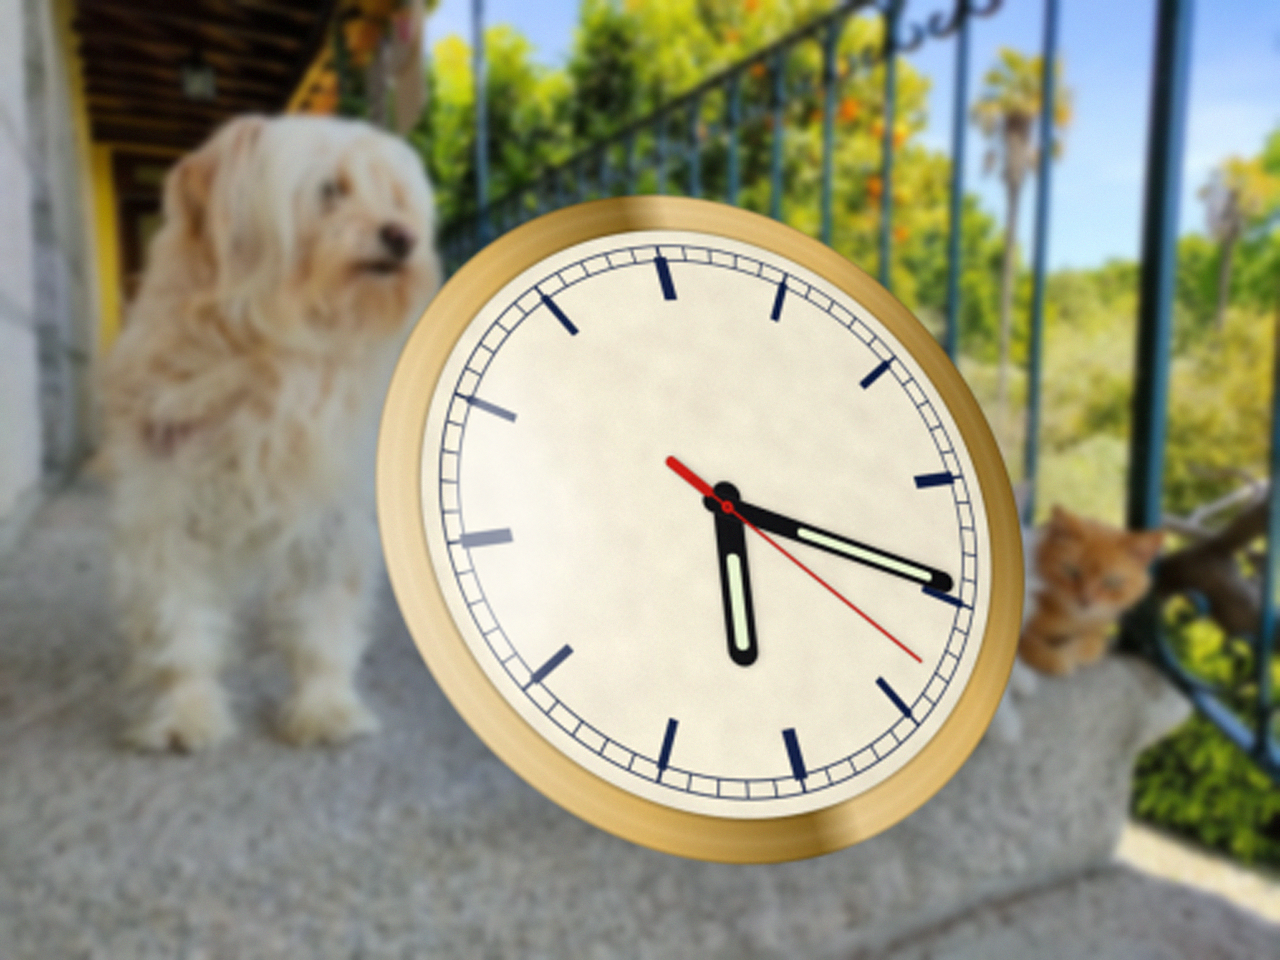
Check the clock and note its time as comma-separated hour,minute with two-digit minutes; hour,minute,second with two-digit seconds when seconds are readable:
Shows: 6,19,23
